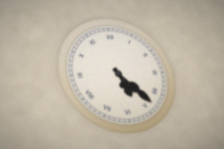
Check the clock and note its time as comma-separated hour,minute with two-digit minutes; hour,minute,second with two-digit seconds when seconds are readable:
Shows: 5,23
